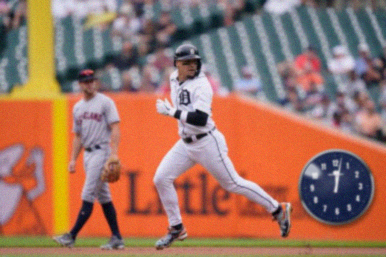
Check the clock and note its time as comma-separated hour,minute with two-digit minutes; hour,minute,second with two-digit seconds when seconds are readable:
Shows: 12,02
